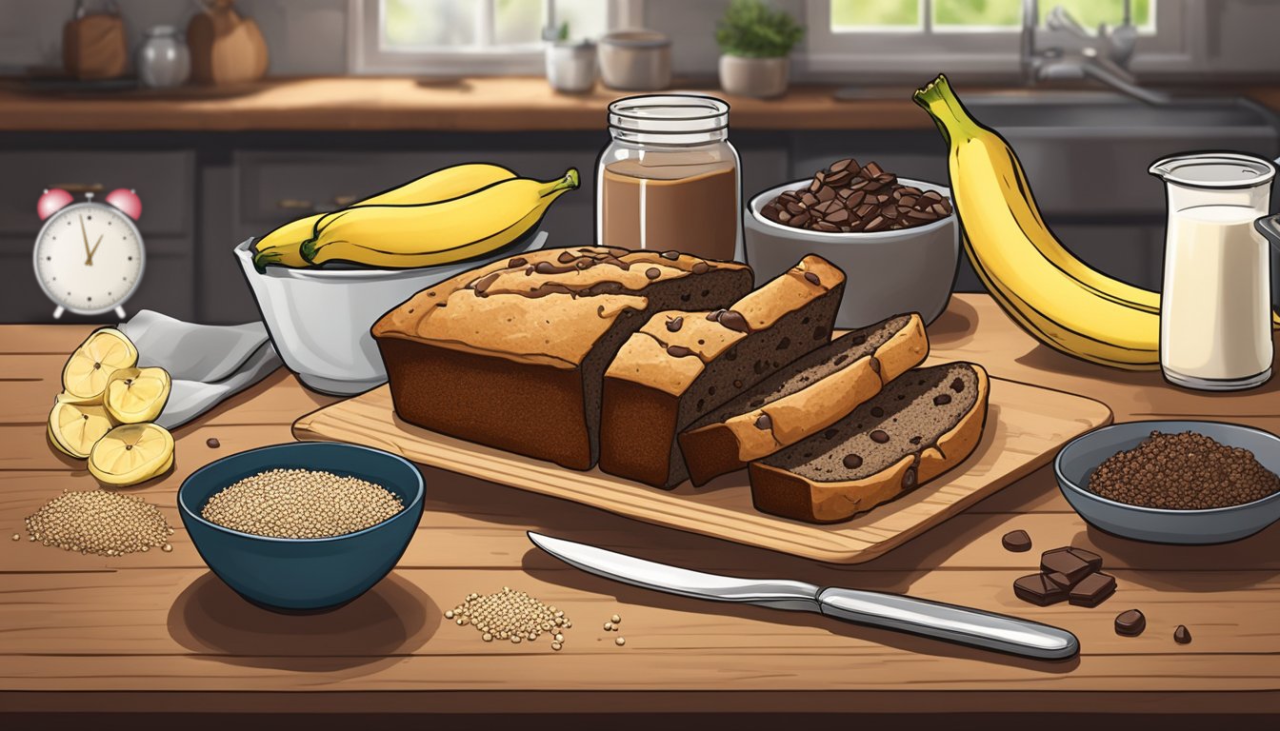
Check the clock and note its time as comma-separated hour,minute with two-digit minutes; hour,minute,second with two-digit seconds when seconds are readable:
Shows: 12,58
